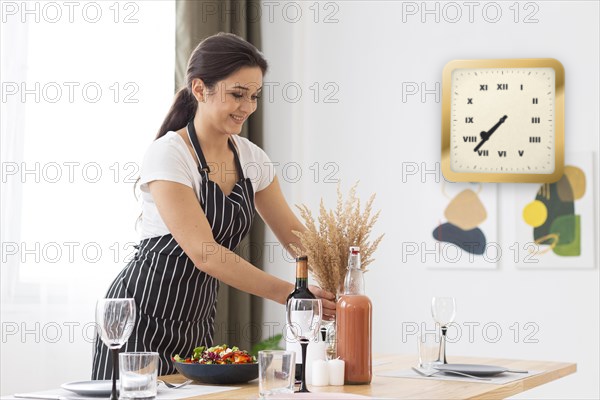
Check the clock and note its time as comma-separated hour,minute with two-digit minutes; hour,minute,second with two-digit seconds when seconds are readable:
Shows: 7,37
